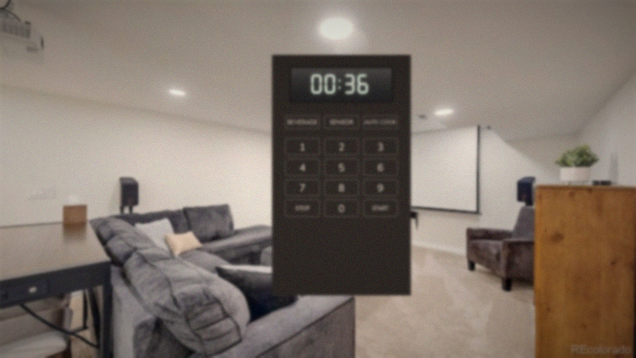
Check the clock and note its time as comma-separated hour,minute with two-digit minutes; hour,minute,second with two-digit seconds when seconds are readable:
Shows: 0,36
